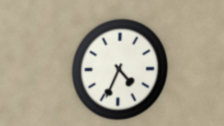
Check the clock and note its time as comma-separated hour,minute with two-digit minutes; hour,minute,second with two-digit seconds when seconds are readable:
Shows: 4,34
